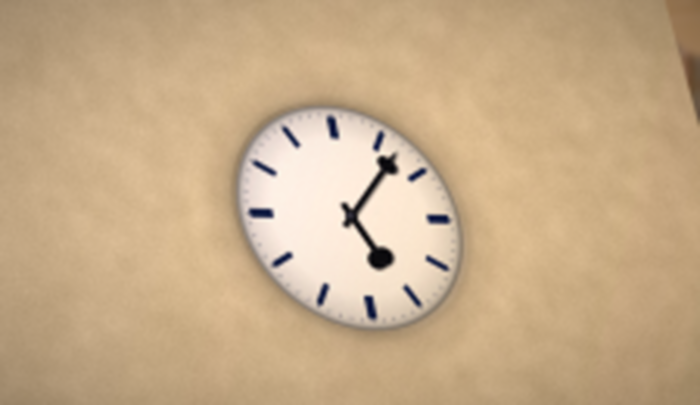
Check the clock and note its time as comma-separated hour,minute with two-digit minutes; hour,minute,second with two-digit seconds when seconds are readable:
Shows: 5,07
